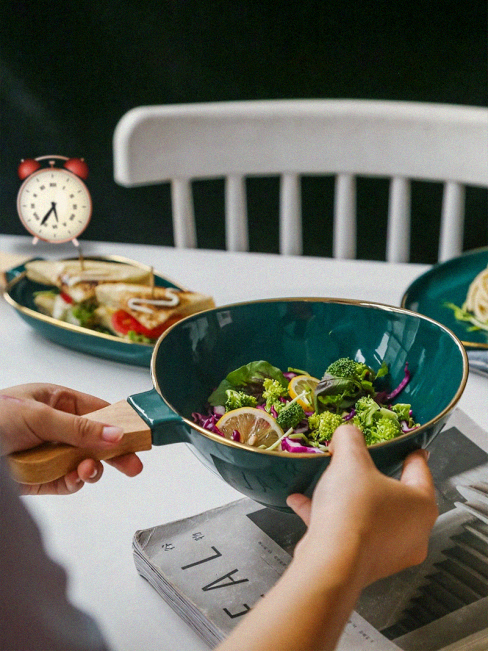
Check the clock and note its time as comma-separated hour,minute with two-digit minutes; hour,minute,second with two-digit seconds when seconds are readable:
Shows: 5,36
